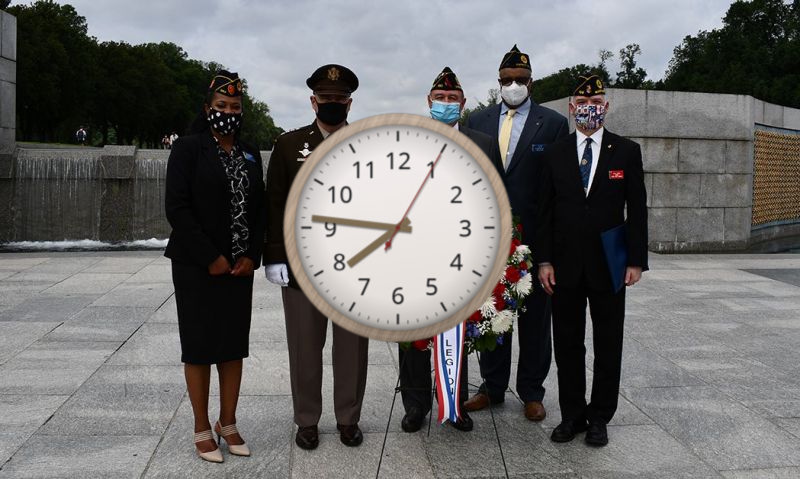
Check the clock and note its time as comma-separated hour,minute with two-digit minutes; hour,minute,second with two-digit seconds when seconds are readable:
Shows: 7,46,05
